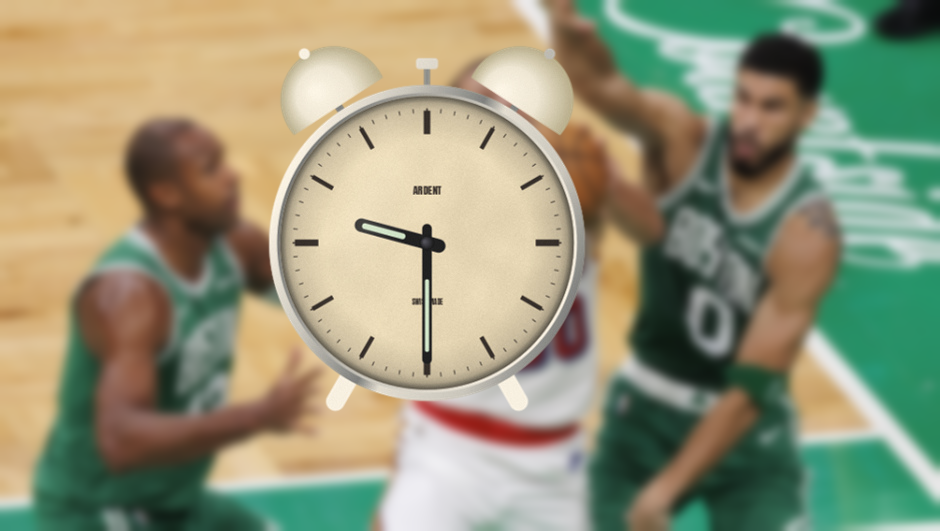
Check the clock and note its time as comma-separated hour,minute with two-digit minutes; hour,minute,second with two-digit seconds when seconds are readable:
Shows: 9,30
